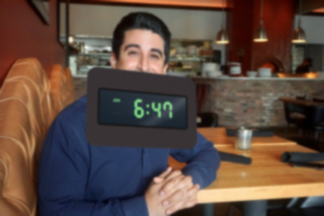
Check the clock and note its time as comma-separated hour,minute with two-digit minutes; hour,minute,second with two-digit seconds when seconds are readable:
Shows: 6,47
